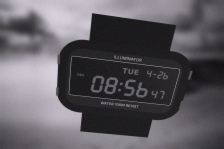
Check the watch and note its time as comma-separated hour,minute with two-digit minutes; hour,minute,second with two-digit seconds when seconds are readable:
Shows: 8,56,47
